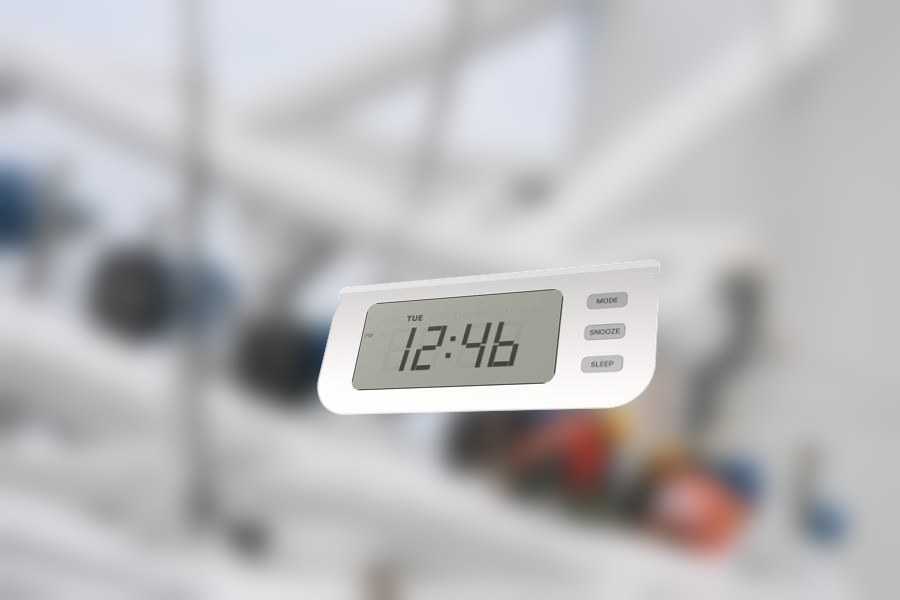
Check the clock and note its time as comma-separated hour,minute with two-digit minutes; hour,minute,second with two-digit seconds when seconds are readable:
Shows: 12,46
